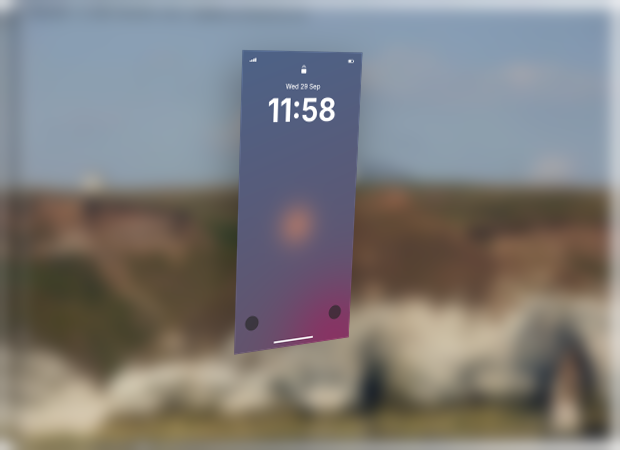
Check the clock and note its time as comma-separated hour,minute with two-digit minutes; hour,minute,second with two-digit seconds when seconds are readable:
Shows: 11,58
